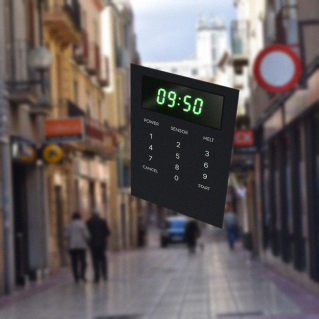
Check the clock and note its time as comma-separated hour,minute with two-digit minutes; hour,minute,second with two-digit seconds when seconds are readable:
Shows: 9,50
